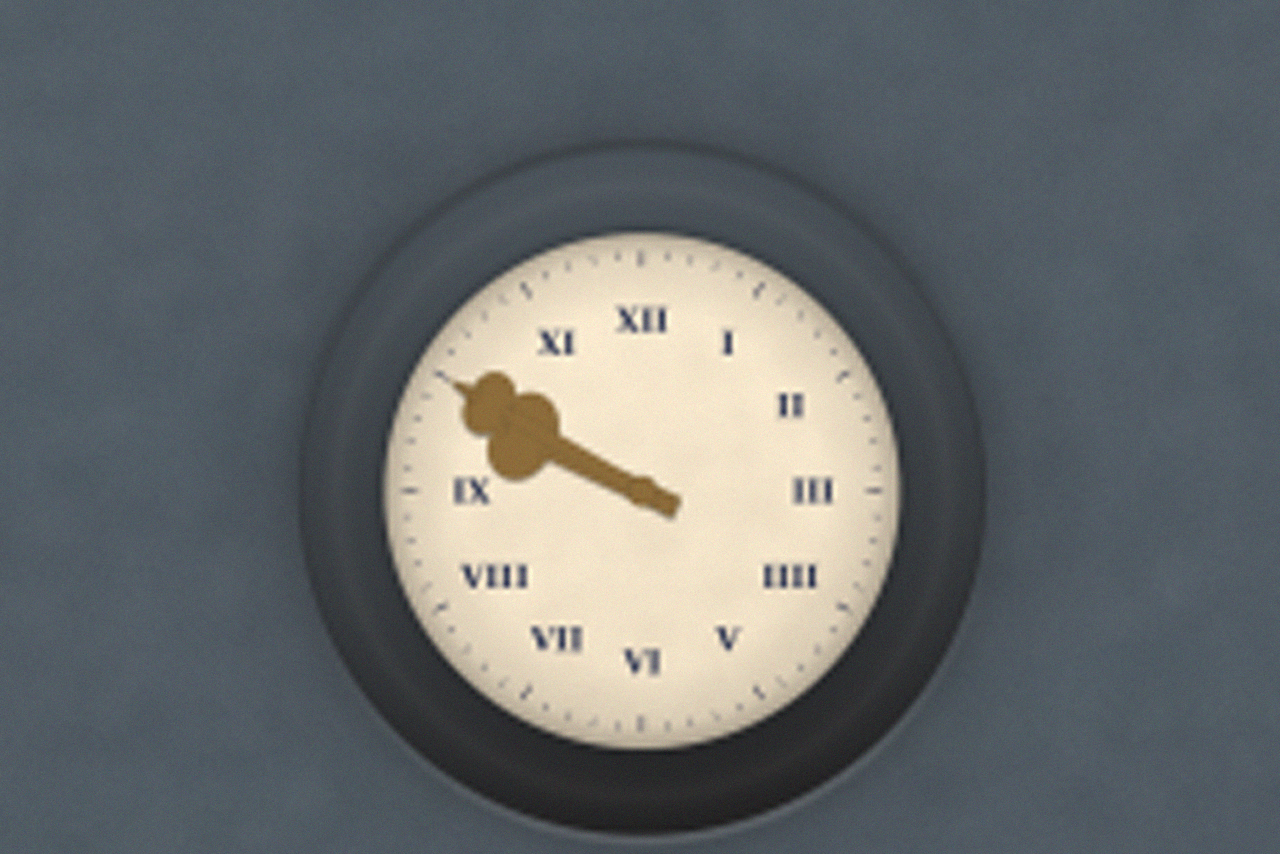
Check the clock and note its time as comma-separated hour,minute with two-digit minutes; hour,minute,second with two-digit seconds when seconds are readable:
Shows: 9,50
